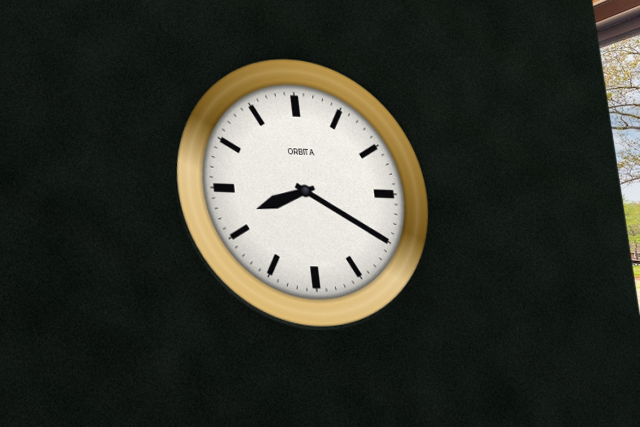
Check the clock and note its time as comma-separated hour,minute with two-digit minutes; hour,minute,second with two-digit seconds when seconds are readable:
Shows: 8,20
